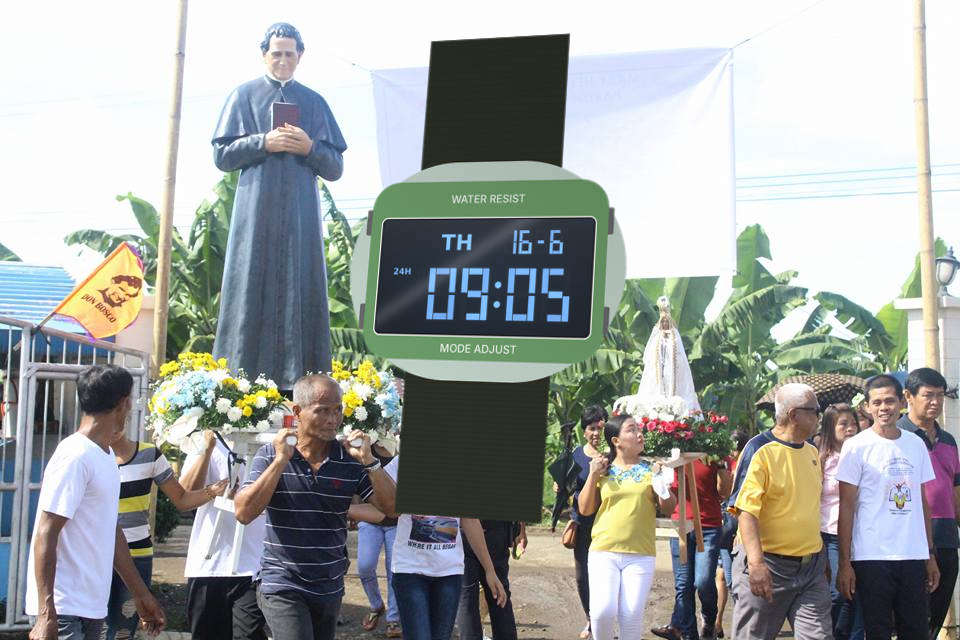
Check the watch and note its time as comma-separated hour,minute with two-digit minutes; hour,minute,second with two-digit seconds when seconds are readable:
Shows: 9,05
